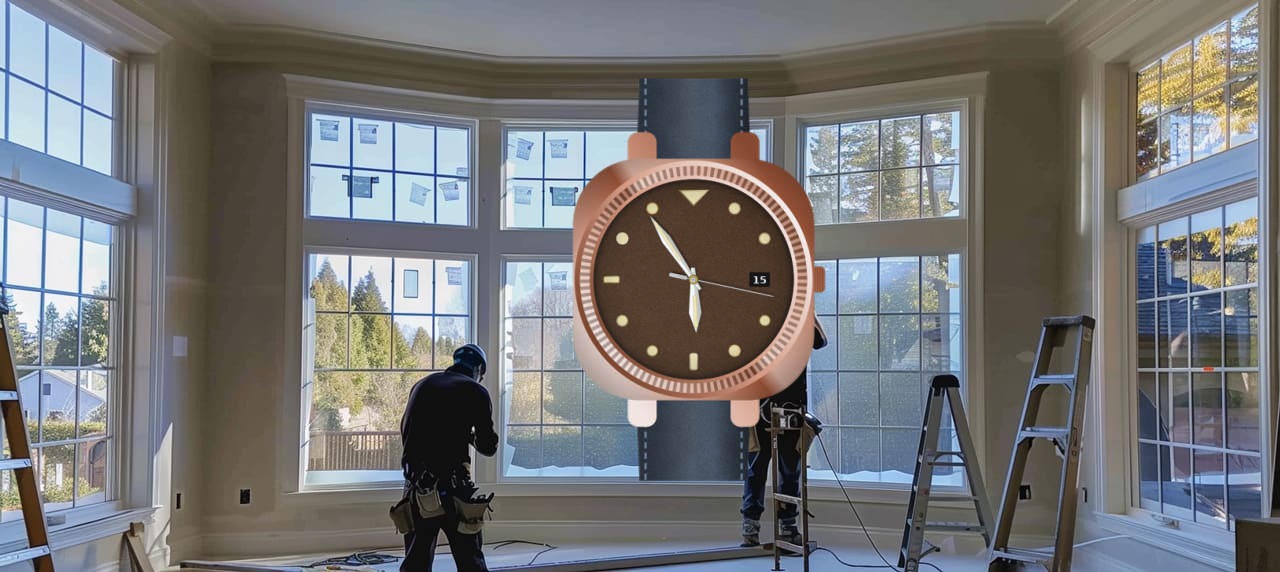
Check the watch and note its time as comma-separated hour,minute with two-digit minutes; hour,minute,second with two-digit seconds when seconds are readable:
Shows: 5,54,17
